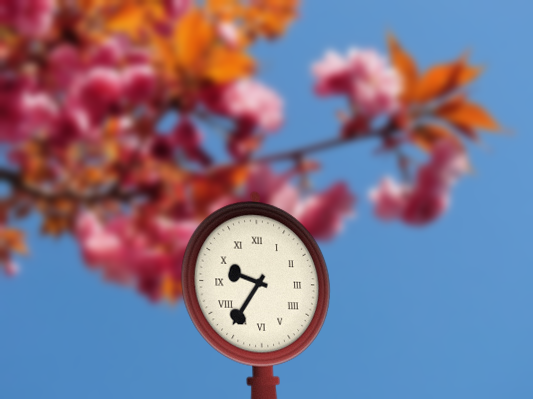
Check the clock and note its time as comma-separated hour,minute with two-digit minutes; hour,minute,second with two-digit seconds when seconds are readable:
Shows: 9,36
